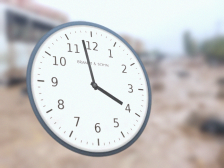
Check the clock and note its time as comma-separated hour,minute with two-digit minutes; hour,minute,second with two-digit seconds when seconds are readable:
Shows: 3,58
